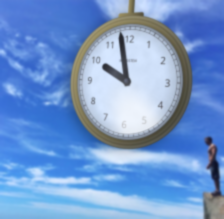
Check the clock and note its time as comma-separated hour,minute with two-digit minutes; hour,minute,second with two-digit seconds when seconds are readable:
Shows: 9,58
